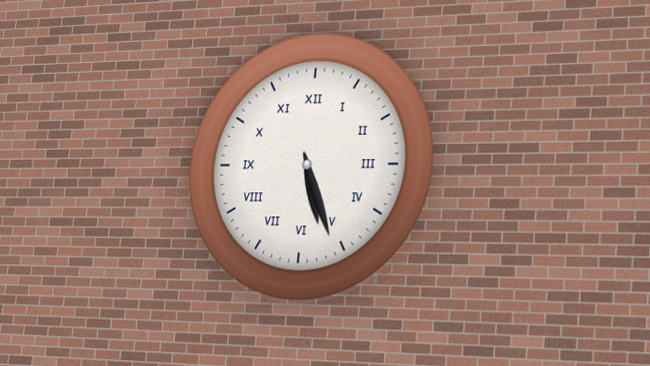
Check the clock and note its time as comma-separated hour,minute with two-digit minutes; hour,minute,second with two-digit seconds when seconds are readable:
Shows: 5,26
